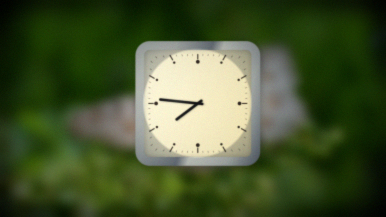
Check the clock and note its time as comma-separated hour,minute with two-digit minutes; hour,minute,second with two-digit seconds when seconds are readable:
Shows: 7,46
